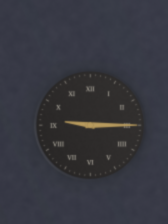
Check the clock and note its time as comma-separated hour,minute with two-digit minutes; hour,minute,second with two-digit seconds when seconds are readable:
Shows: 9,15
